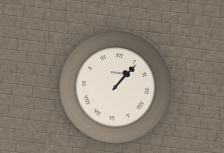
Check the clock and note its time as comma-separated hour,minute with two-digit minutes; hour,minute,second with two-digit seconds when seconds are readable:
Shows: 1,06
